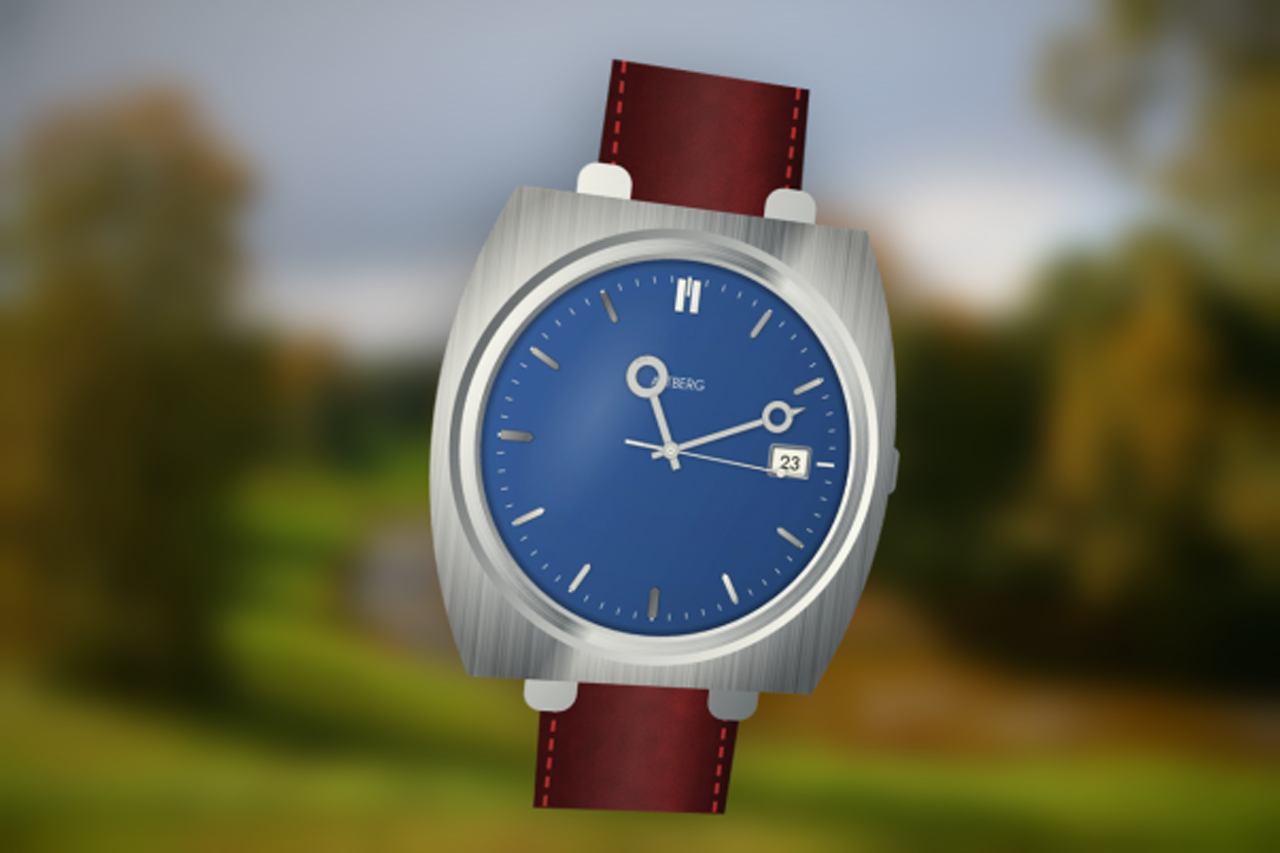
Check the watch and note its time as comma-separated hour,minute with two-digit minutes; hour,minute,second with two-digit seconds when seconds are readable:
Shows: 11,11,16
